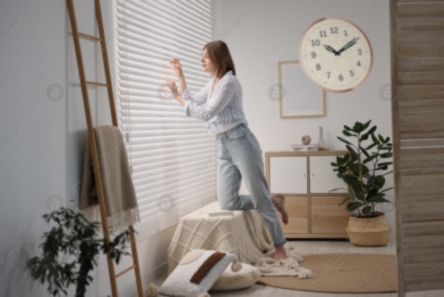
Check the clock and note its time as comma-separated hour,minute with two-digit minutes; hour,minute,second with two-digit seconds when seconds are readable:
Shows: 10,10
